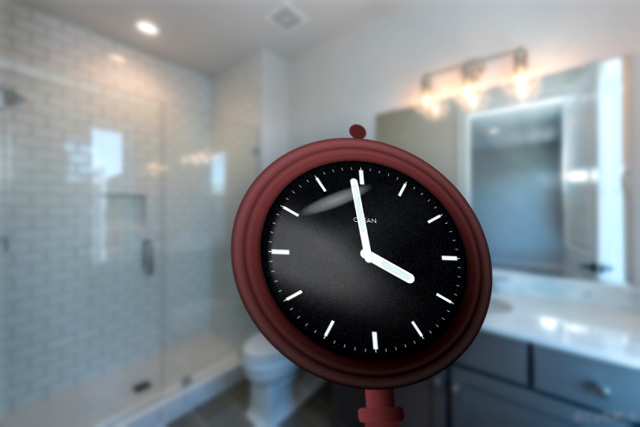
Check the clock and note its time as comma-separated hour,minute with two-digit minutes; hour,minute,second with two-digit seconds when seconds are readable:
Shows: 3,59
